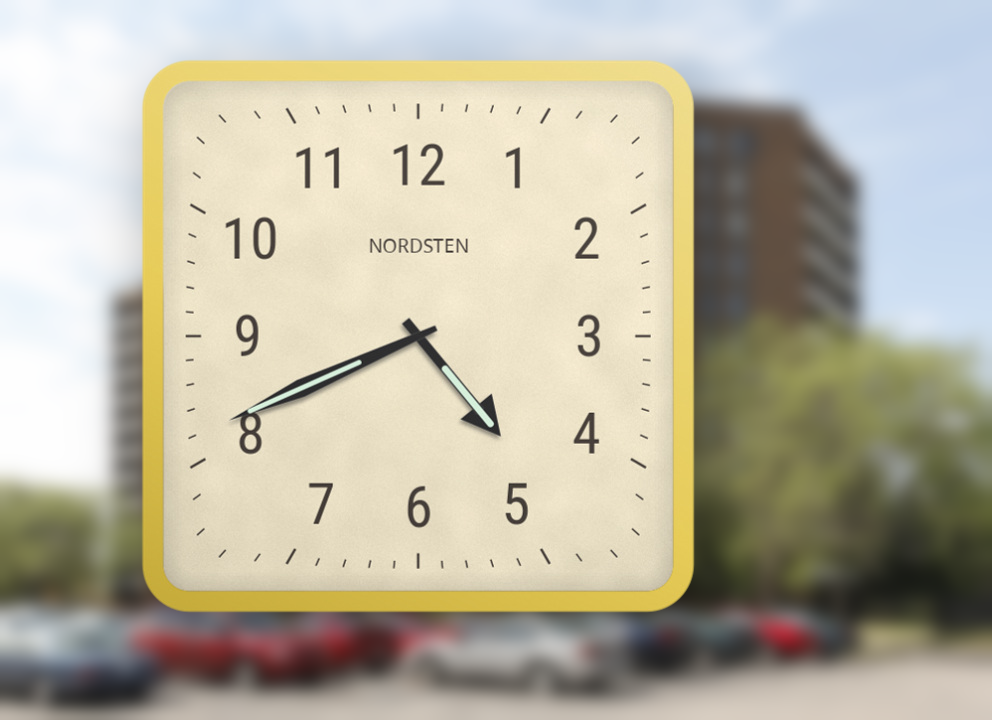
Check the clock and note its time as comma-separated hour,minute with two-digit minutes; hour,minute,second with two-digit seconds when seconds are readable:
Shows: 4,41
